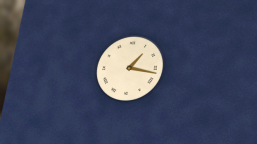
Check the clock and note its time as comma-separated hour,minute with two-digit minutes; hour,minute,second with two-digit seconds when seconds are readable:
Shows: 1,17
